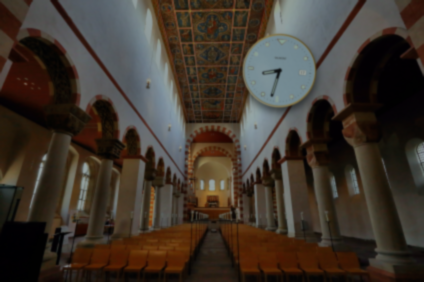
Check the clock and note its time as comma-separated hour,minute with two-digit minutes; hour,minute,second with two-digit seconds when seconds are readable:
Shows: 8,32
